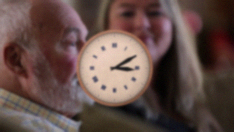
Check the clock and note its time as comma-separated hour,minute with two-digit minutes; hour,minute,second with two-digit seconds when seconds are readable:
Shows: 3,10
